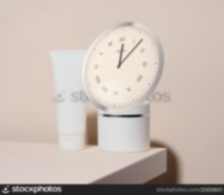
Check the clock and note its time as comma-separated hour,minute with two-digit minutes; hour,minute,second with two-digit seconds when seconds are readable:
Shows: 12,07
